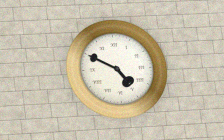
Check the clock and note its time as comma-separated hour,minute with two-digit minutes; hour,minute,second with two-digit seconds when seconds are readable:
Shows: 4,50
